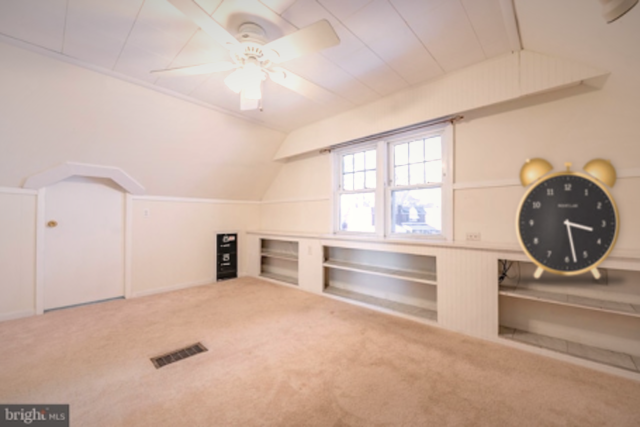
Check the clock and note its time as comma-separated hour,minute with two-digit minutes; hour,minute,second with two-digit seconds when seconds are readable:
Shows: 3,28
